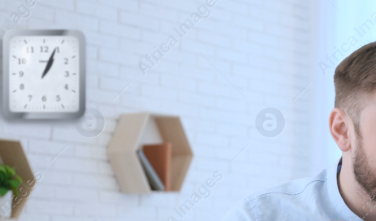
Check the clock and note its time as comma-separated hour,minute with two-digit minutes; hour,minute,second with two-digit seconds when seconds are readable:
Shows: 1,04
